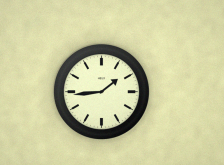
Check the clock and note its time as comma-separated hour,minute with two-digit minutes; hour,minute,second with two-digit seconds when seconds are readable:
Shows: 1,44
